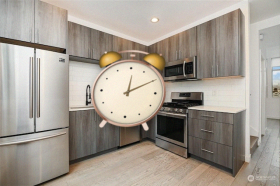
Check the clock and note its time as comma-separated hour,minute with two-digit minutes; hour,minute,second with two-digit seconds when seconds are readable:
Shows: 12,10
